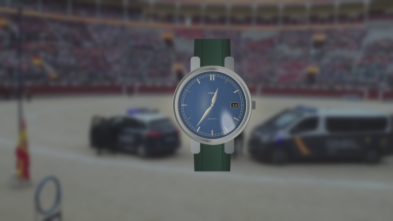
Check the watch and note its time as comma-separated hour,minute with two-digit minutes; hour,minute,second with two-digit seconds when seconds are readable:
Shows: 12,36
